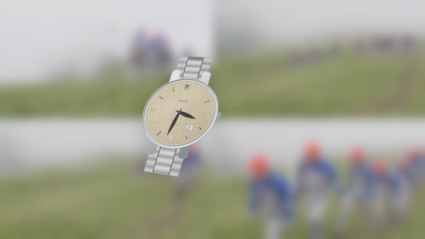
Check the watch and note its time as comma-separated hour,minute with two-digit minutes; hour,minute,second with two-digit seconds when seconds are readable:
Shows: 3,32
